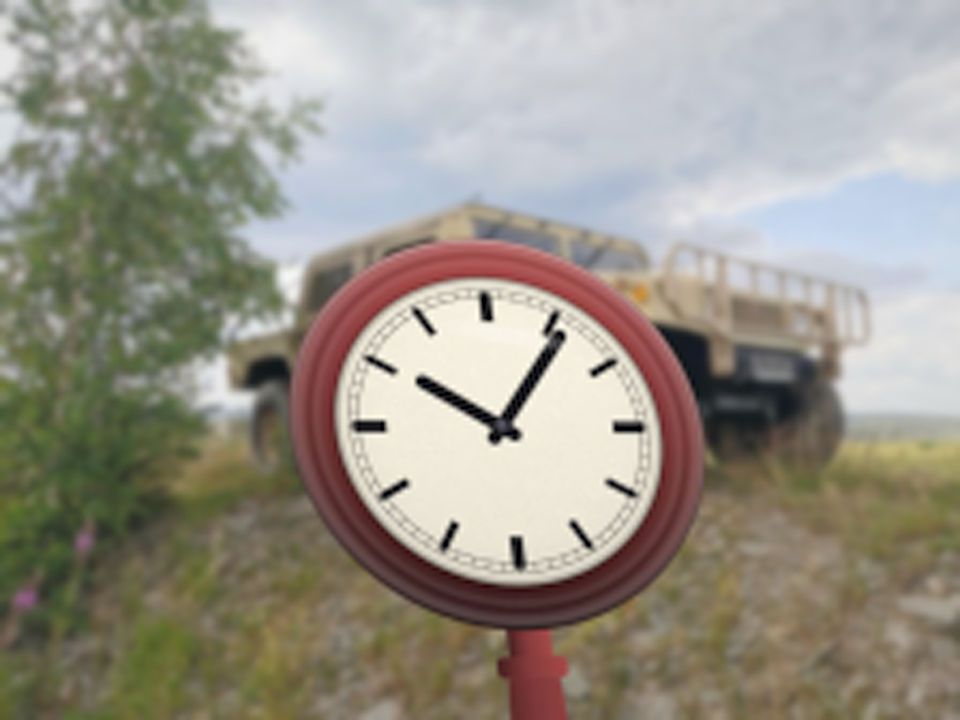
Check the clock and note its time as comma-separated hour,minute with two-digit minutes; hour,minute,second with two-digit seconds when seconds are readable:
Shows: 10,06
